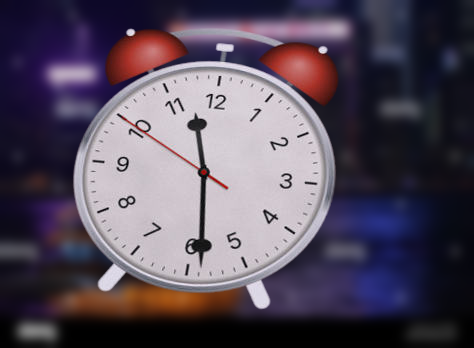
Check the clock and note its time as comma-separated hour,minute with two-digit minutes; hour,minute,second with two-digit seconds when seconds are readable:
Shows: 11,28,50
